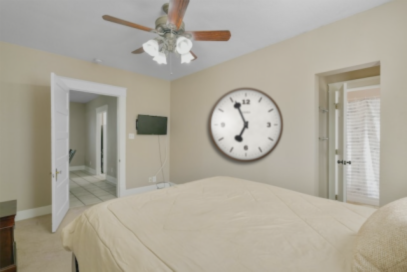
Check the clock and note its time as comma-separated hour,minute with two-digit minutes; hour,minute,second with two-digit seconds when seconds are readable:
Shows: 6,56
